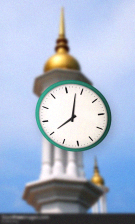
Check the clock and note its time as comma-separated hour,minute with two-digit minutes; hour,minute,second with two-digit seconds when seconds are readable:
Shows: 8,03
